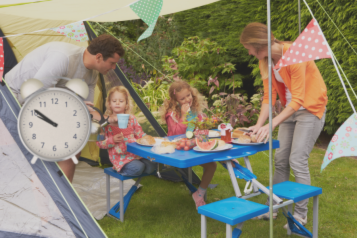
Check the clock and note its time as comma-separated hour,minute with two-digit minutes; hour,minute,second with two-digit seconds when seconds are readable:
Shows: 9,51
